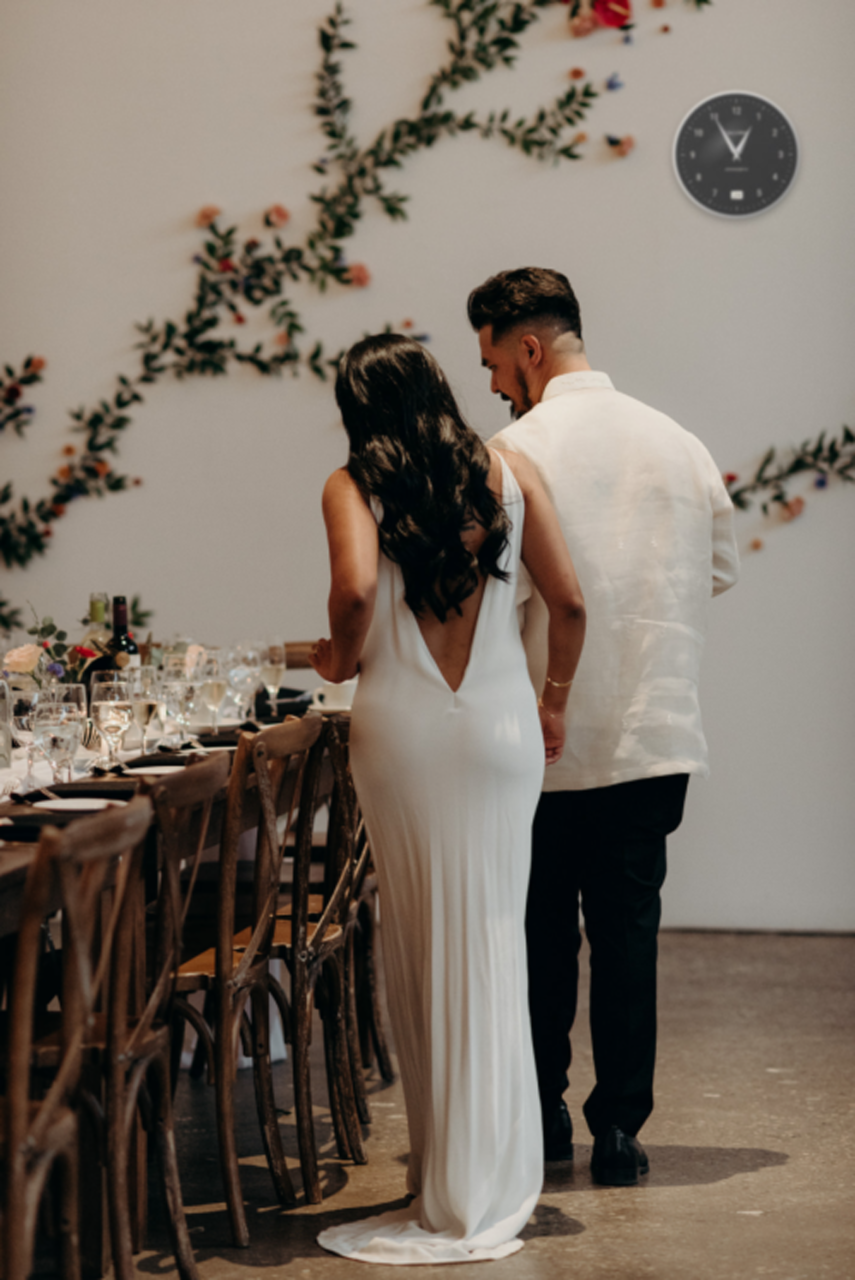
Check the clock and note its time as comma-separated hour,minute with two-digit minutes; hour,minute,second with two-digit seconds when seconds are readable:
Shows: 12,55
